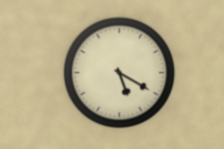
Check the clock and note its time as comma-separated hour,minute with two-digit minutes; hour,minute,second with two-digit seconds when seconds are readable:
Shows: 5,20
